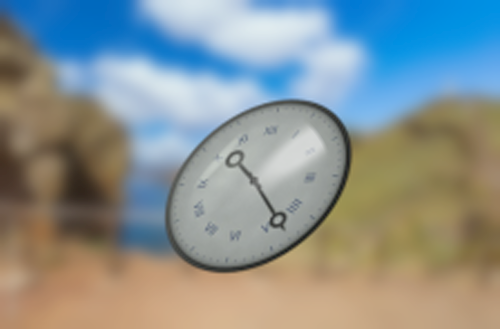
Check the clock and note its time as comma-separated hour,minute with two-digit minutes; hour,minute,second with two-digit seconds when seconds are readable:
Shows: 10,23
